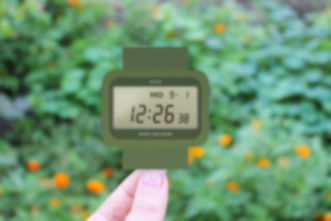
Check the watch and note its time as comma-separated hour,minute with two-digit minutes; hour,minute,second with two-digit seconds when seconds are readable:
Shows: 12,26
